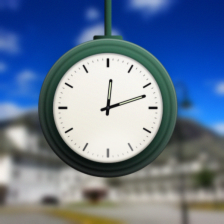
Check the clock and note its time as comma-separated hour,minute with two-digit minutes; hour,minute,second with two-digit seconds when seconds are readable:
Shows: 12,12
